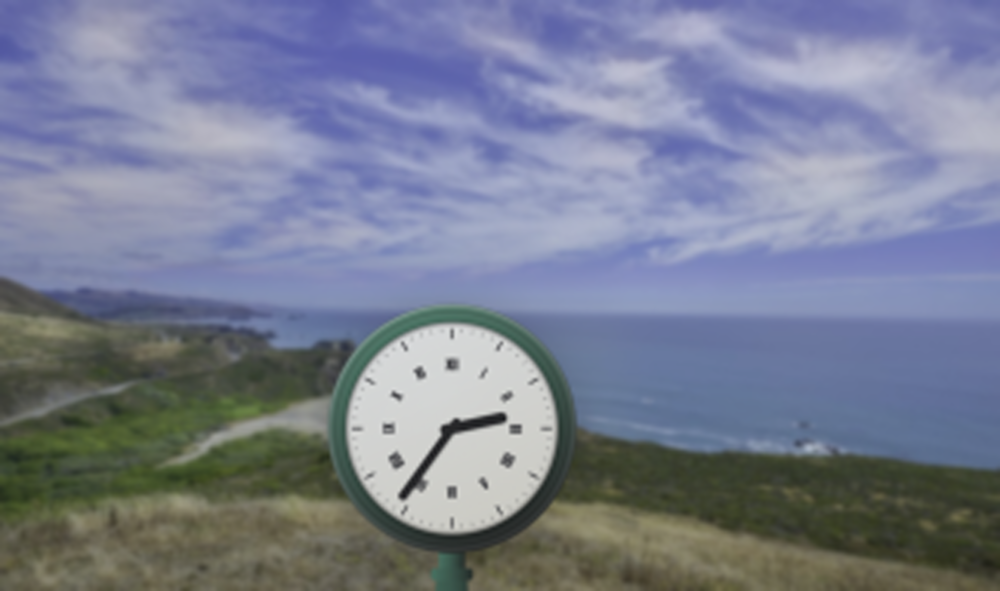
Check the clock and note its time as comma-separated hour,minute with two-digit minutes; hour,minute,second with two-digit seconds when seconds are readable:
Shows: 2,36
